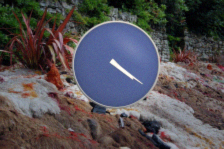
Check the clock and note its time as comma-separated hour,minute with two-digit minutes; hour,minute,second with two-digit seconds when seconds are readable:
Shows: 4,21
